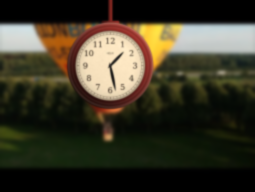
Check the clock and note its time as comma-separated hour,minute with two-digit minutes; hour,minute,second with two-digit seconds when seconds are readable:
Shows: 1,28
